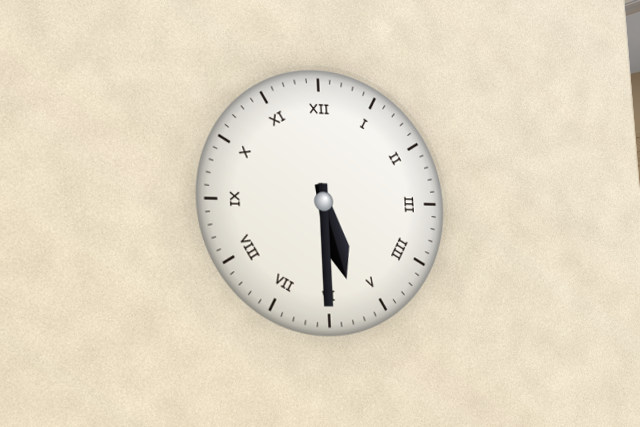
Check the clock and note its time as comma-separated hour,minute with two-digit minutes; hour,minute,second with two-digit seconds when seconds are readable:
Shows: 5,30
